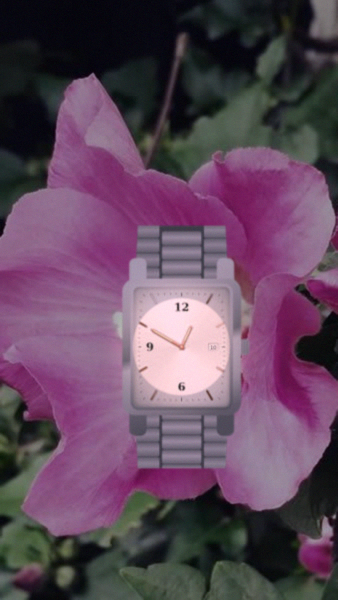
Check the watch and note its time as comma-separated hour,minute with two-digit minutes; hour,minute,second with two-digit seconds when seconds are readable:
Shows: 12,50
